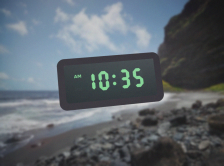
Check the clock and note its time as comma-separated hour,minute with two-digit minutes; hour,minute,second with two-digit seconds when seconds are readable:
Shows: 10,35
